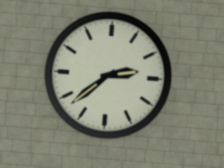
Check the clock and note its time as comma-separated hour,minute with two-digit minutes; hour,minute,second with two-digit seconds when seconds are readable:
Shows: 2,38
